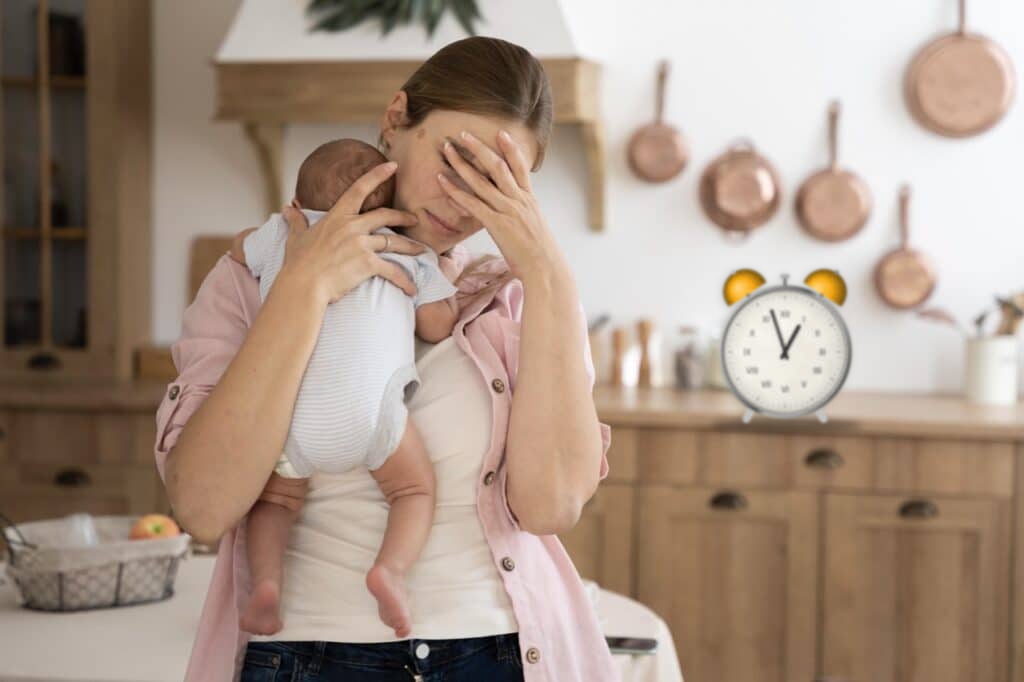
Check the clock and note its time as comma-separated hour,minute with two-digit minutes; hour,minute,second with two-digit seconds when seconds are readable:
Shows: 12,57
